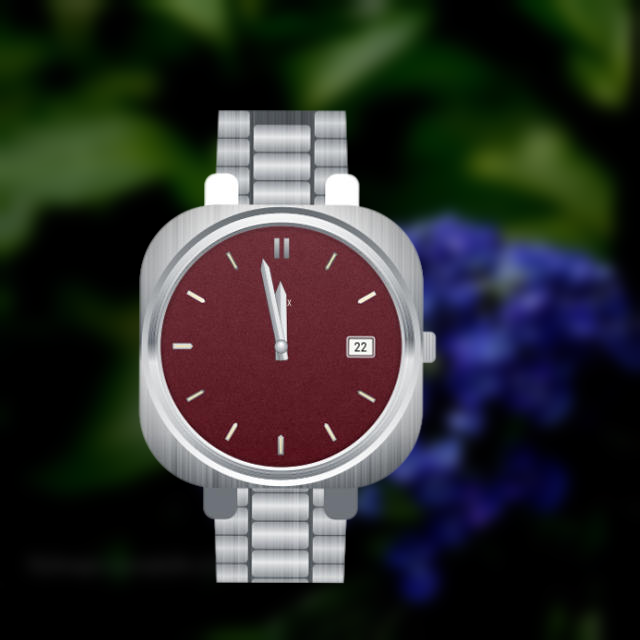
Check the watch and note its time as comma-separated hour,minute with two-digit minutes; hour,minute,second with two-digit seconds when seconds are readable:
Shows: 11,58
